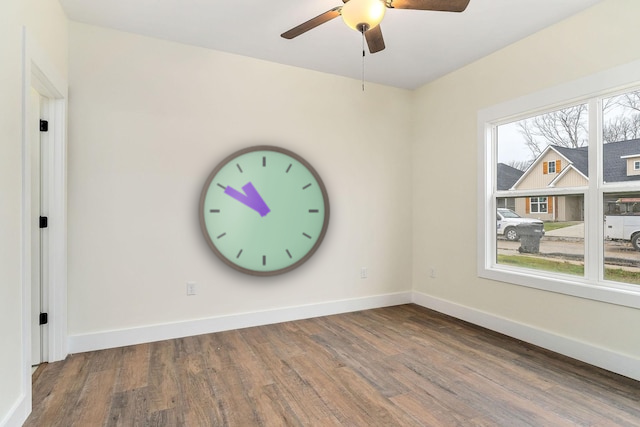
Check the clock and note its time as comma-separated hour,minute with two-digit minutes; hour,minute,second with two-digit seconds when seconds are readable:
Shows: 10,50
